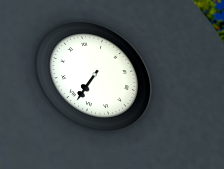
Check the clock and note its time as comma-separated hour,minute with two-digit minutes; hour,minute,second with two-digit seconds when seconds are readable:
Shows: 7,38
